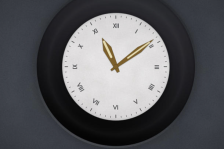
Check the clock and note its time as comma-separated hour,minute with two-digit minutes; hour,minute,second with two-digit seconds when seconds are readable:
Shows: 11,09
